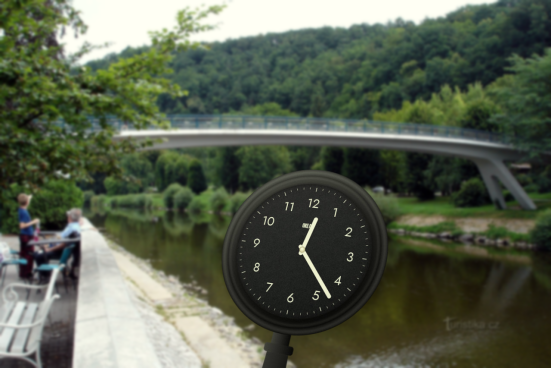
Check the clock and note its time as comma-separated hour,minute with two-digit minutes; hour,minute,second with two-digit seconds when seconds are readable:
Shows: 12,23
